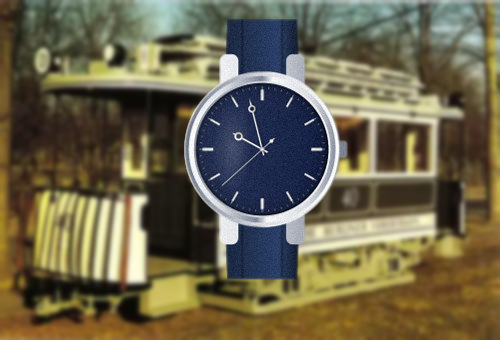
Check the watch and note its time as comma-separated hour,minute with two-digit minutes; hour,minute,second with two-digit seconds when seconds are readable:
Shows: 9,57,38
